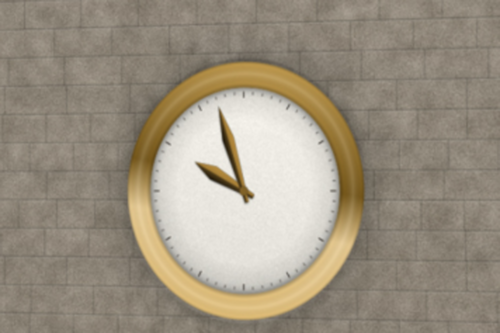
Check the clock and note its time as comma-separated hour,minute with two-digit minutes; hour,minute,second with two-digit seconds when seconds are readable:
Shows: 9,57
